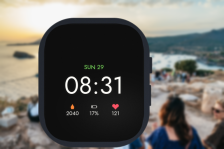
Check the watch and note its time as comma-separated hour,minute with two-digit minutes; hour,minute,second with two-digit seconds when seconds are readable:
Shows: 8,31
